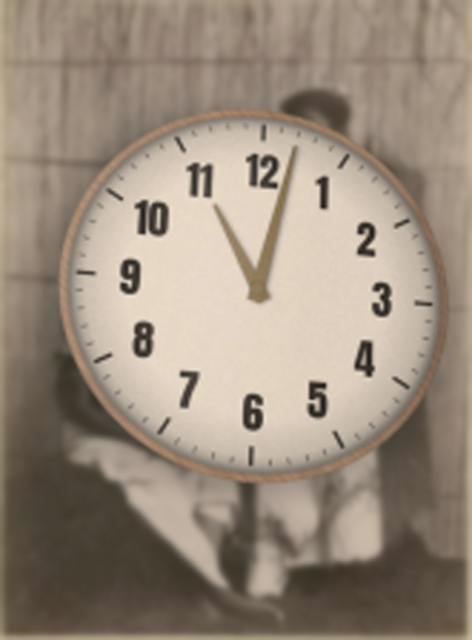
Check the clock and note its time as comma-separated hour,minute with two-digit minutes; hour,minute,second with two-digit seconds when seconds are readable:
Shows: 11,02
